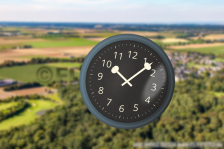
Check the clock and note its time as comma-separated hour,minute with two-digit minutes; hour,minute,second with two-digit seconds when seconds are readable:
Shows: 10,07
